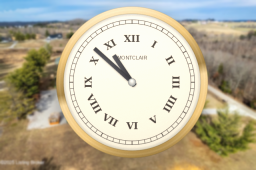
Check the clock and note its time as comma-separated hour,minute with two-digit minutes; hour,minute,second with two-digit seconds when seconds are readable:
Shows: 10,52
